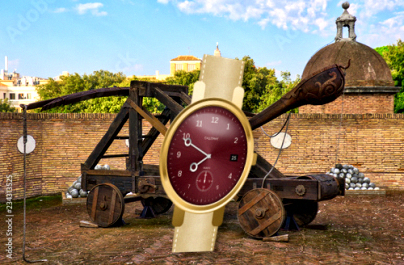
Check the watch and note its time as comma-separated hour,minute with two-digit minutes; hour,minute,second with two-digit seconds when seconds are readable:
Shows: 7,49
